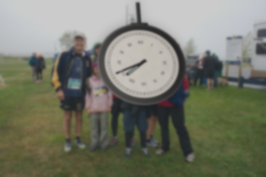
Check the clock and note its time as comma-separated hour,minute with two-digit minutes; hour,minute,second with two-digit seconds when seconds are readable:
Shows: 7,41
